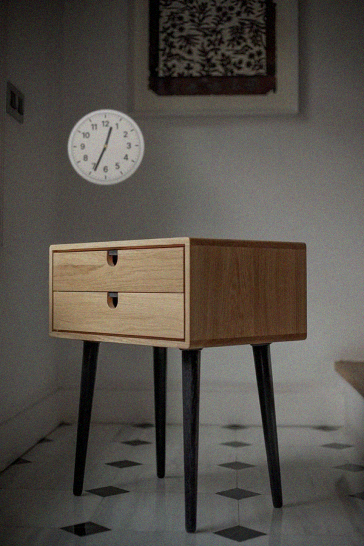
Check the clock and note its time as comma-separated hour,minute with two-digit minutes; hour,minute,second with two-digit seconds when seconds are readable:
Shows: 12,34
